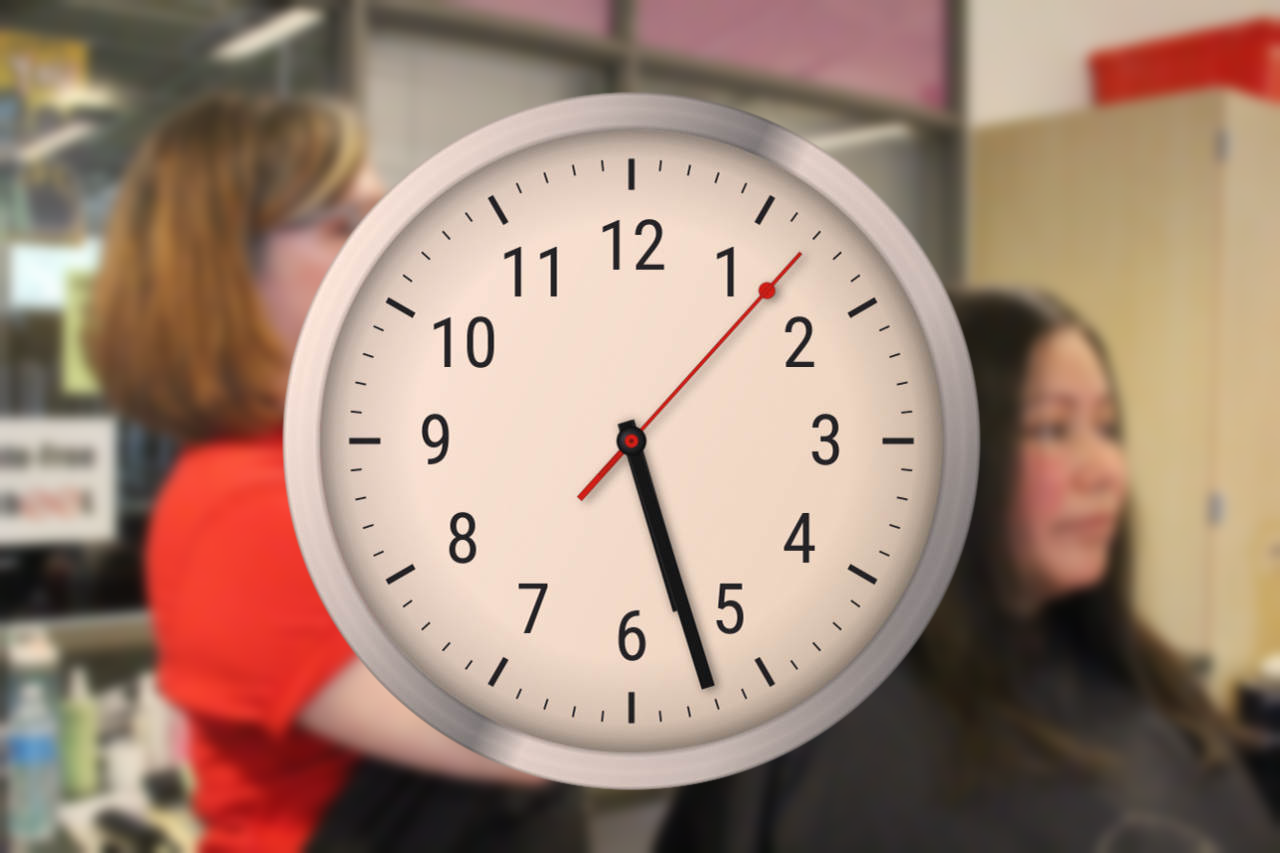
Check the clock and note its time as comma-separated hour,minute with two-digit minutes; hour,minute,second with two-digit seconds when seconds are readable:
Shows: 5,27,07
